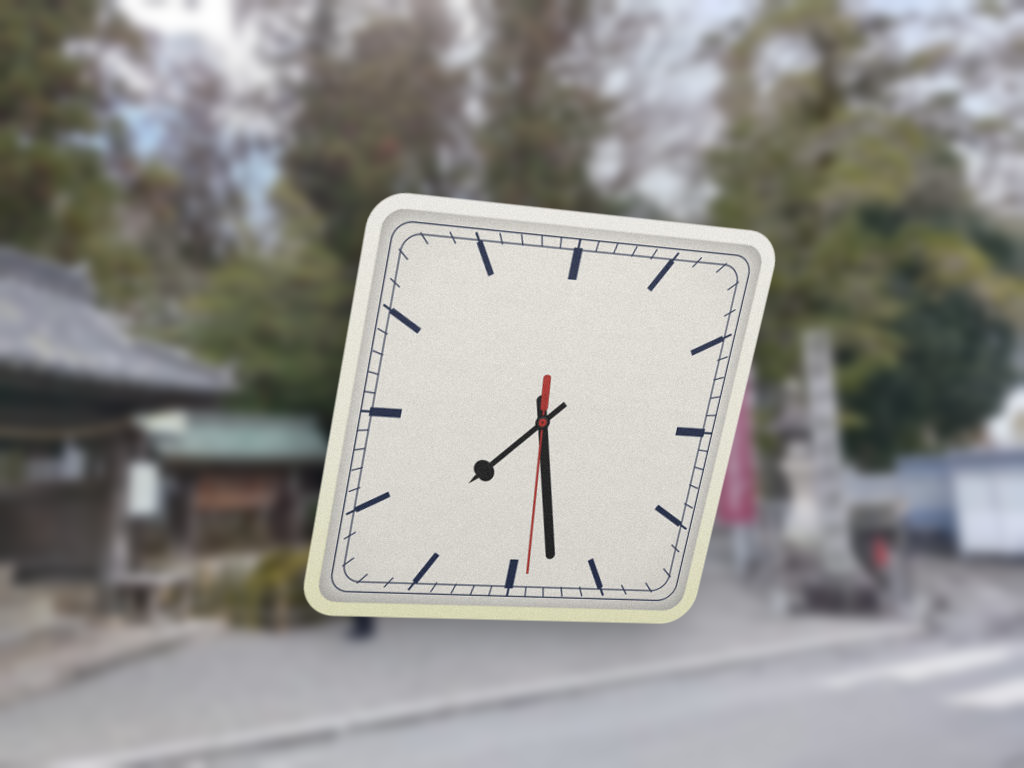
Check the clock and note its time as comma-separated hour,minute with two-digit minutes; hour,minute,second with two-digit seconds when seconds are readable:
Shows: 7,27,29
